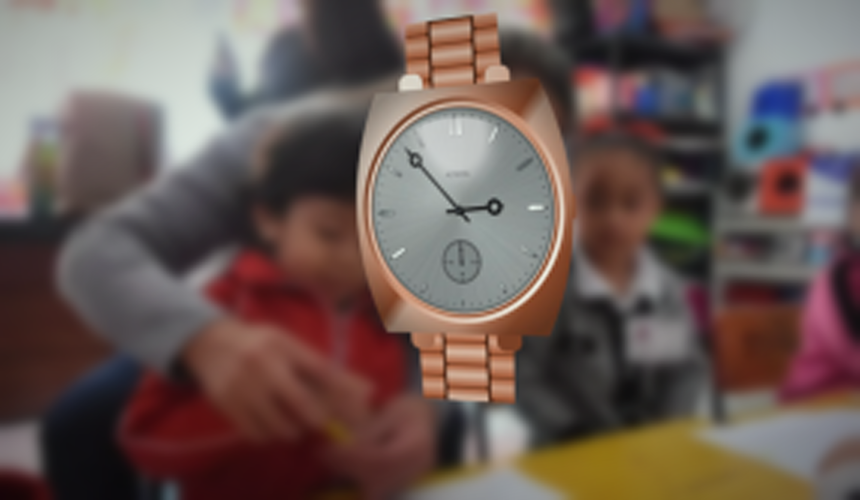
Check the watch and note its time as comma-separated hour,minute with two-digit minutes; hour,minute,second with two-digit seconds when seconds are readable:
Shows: 2,53
